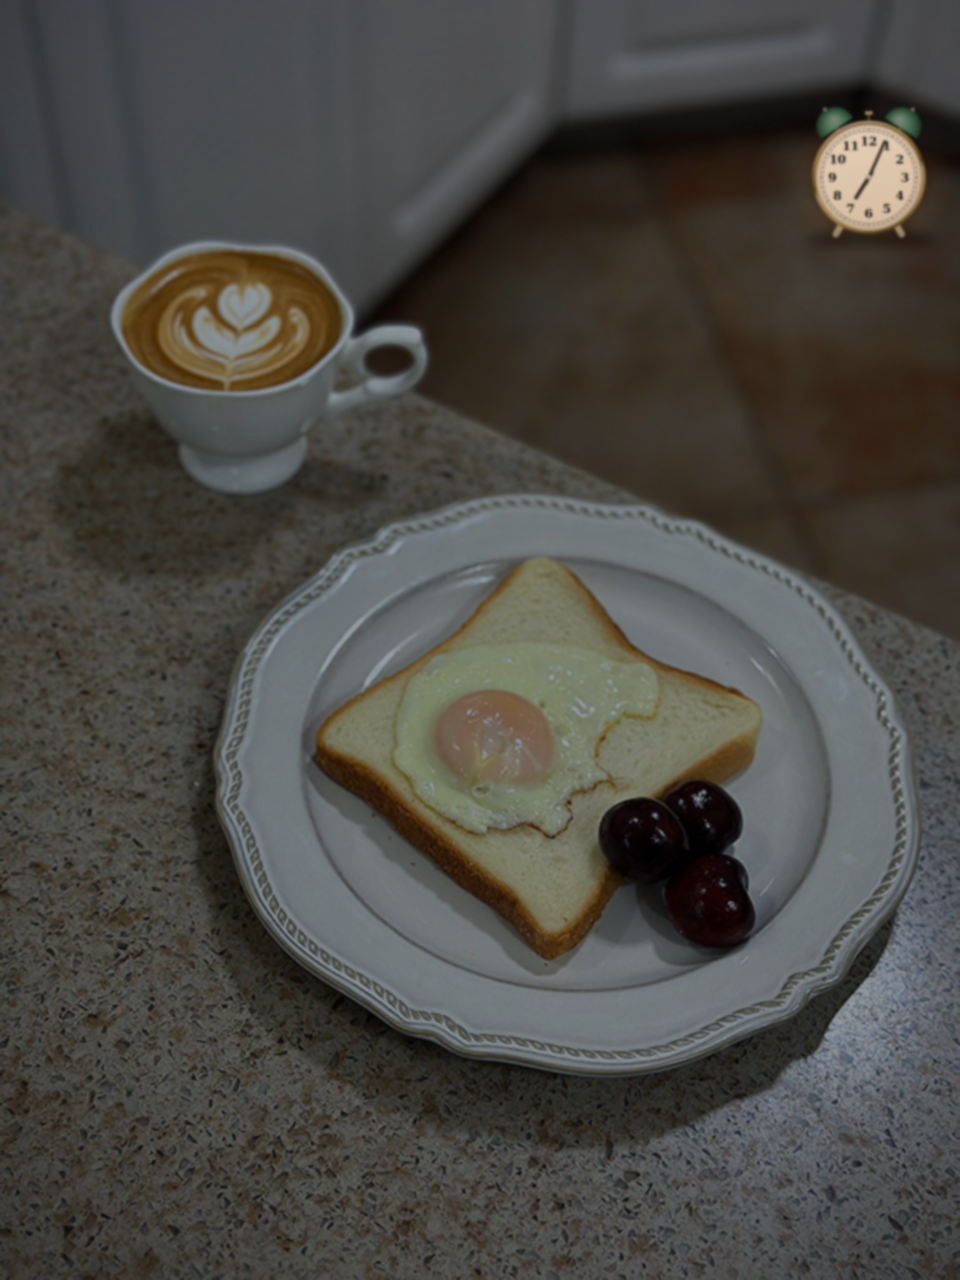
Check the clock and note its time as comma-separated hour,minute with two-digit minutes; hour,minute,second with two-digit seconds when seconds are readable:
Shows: 7,04
